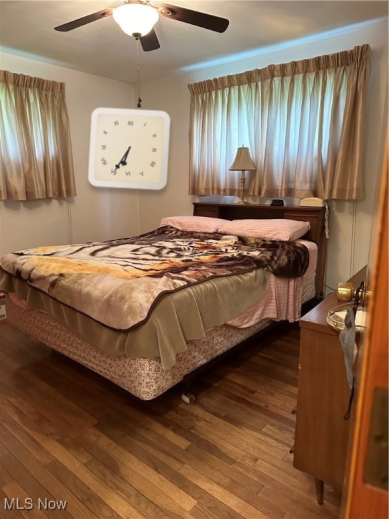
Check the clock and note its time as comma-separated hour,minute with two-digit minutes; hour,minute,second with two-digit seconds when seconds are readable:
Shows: 6,35
